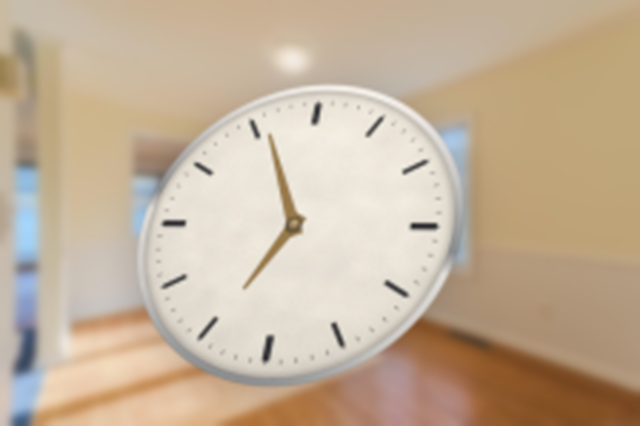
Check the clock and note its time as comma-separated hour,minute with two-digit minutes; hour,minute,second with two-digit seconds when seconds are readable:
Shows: 6,56
